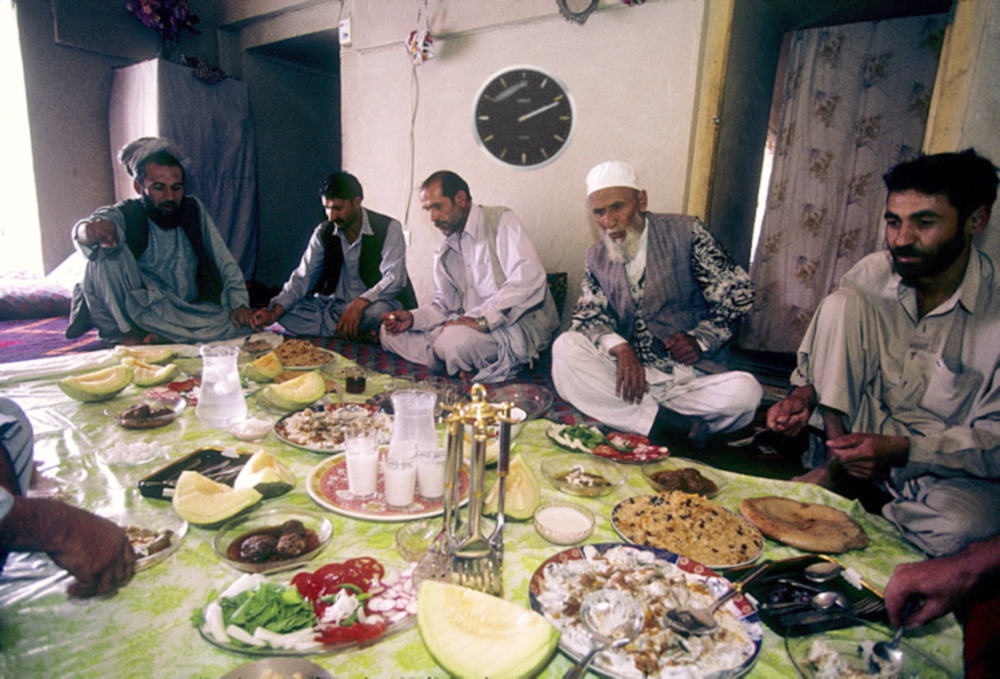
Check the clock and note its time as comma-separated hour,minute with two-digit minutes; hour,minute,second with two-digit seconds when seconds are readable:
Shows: 2,11
